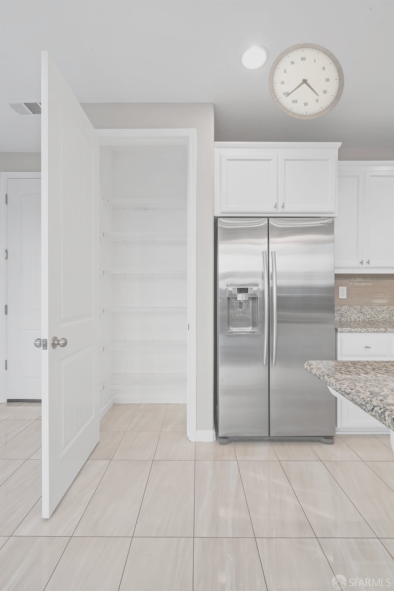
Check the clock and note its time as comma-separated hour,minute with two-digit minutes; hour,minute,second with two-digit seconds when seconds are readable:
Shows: 4,39
